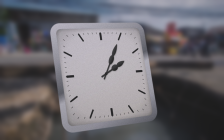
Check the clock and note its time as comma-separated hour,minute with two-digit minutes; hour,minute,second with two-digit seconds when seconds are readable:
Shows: 2,05
